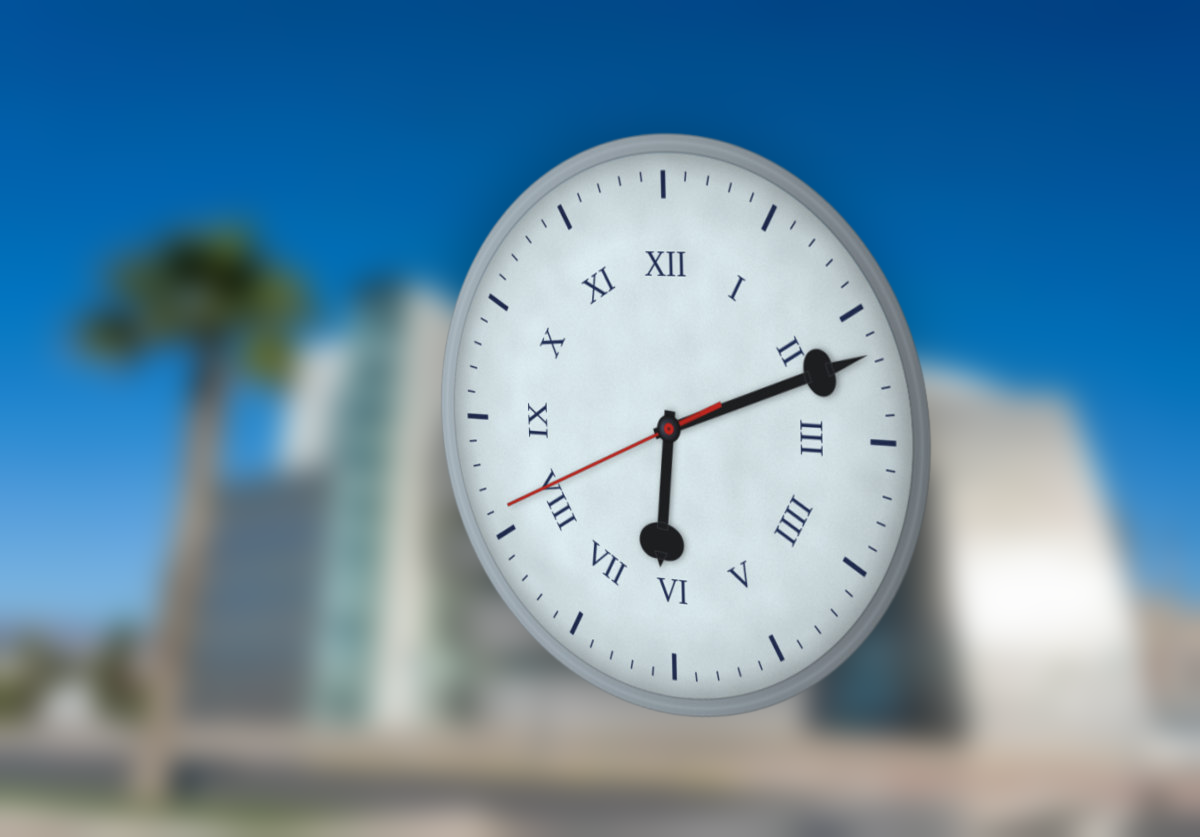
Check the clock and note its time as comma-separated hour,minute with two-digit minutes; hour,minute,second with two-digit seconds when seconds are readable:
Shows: 6,11,41
